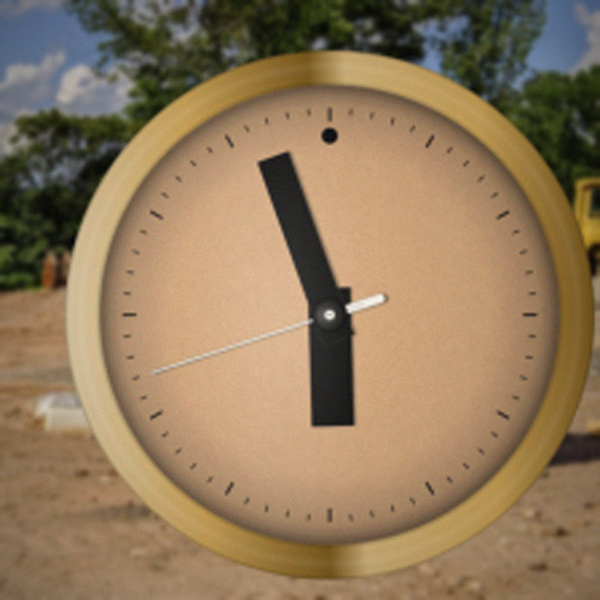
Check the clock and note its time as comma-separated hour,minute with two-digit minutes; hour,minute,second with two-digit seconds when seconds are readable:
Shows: 5,56,42
